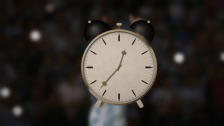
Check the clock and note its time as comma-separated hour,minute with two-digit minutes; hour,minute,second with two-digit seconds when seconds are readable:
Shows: 12,37
